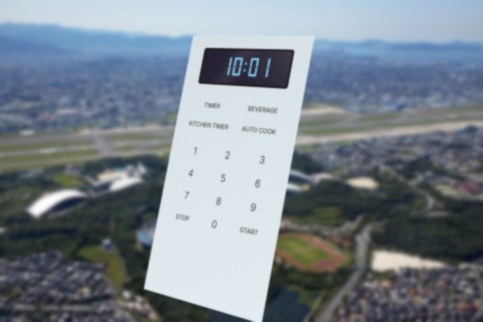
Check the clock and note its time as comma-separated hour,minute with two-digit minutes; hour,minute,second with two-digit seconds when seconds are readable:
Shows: 10,01
